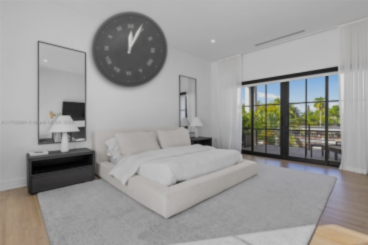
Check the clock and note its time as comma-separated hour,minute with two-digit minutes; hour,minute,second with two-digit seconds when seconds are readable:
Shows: 12,04
